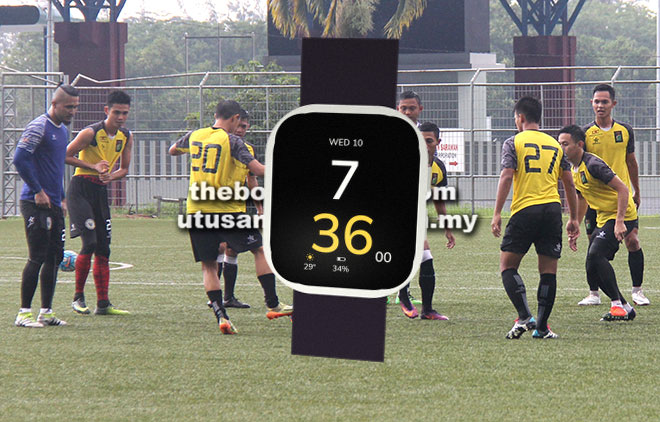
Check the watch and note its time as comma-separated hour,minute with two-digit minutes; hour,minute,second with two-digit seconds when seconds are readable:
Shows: 7,36,00
